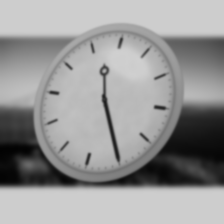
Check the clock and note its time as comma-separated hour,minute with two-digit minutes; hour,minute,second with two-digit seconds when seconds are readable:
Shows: 11,25
